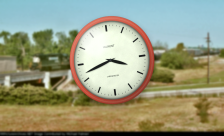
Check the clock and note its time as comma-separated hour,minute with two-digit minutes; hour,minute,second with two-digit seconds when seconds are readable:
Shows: 3,42
